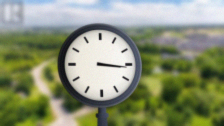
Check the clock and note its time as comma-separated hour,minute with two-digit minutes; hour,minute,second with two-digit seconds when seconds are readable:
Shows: 3,16
